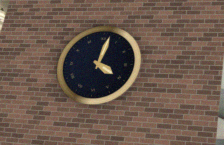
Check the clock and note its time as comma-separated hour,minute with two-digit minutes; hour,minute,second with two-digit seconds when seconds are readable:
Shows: 4,02
